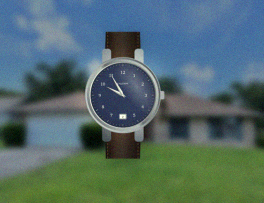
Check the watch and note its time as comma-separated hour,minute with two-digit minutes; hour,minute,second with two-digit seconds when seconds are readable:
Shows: 9,55
